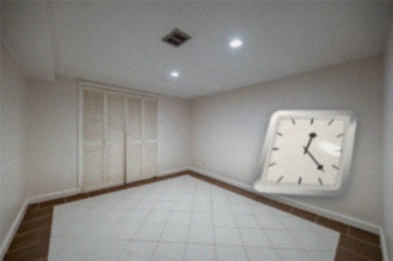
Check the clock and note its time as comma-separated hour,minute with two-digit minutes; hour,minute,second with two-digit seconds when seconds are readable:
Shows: 12,23
